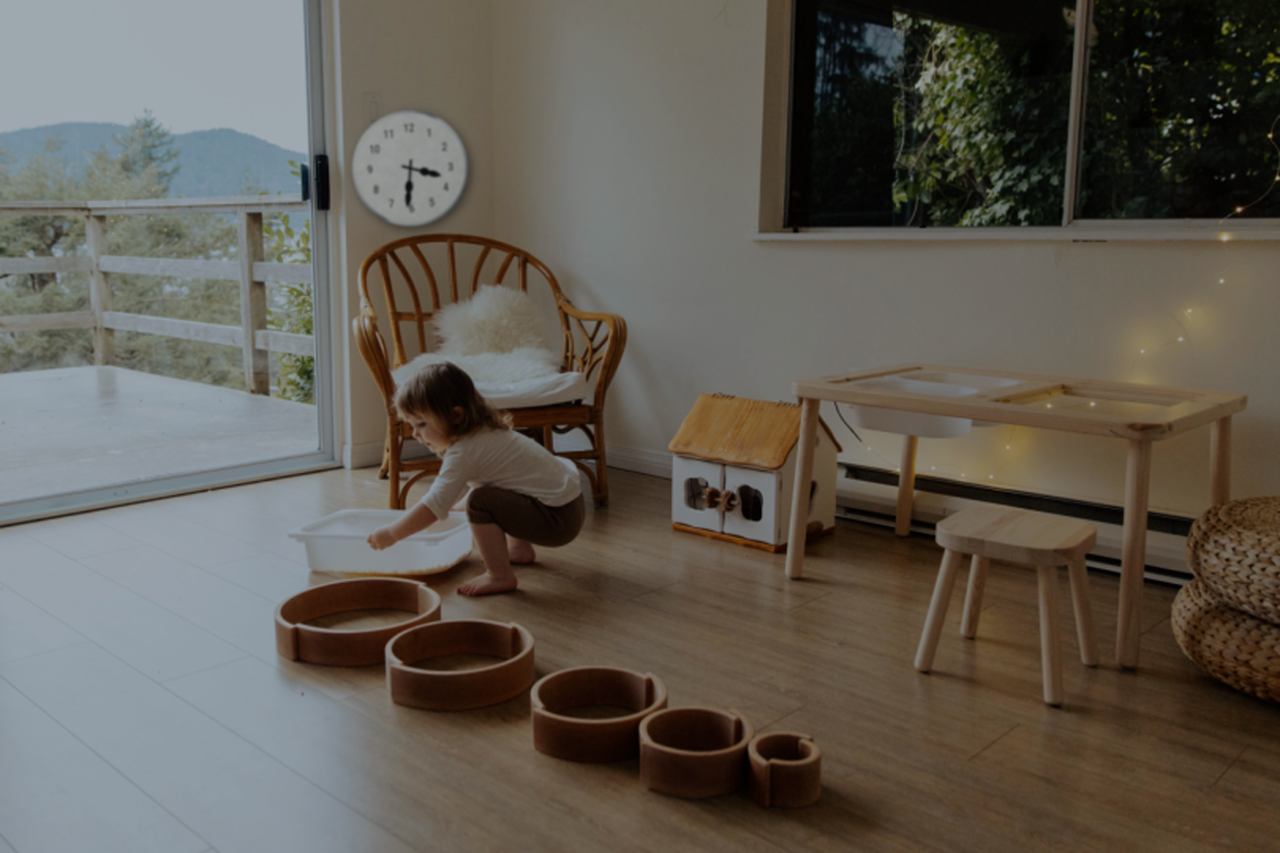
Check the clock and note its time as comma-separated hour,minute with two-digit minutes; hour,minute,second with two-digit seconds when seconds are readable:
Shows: 3,31
